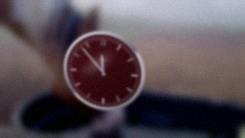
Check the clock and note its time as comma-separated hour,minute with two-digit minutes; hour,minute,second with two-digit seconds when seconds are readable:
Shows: 11,53
